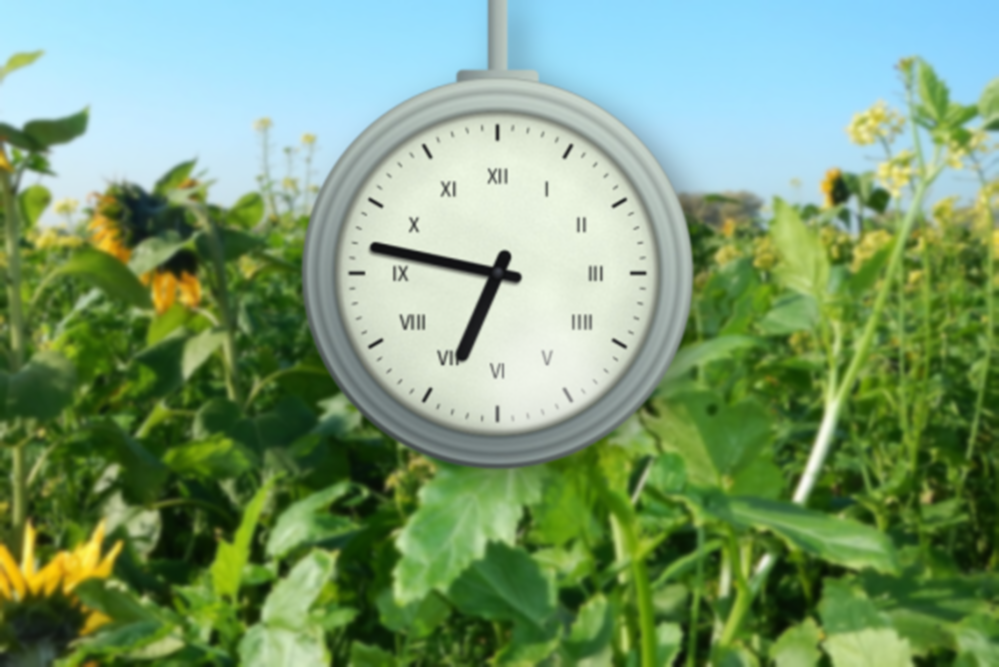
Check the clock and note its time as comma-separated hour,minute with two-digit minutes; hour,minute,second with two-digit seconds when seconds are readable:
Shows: 6,47
